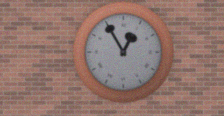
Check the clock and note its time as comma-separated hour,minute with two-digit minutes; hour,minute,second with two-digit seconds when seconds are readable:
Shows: 12,55
